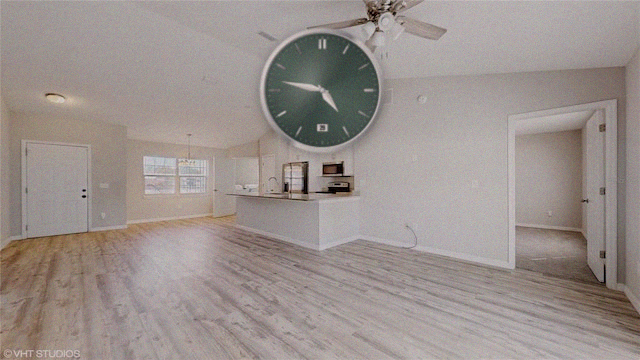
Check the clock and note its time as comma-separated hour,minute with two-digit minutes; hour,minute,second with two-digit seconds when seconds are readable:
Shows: 4,47
